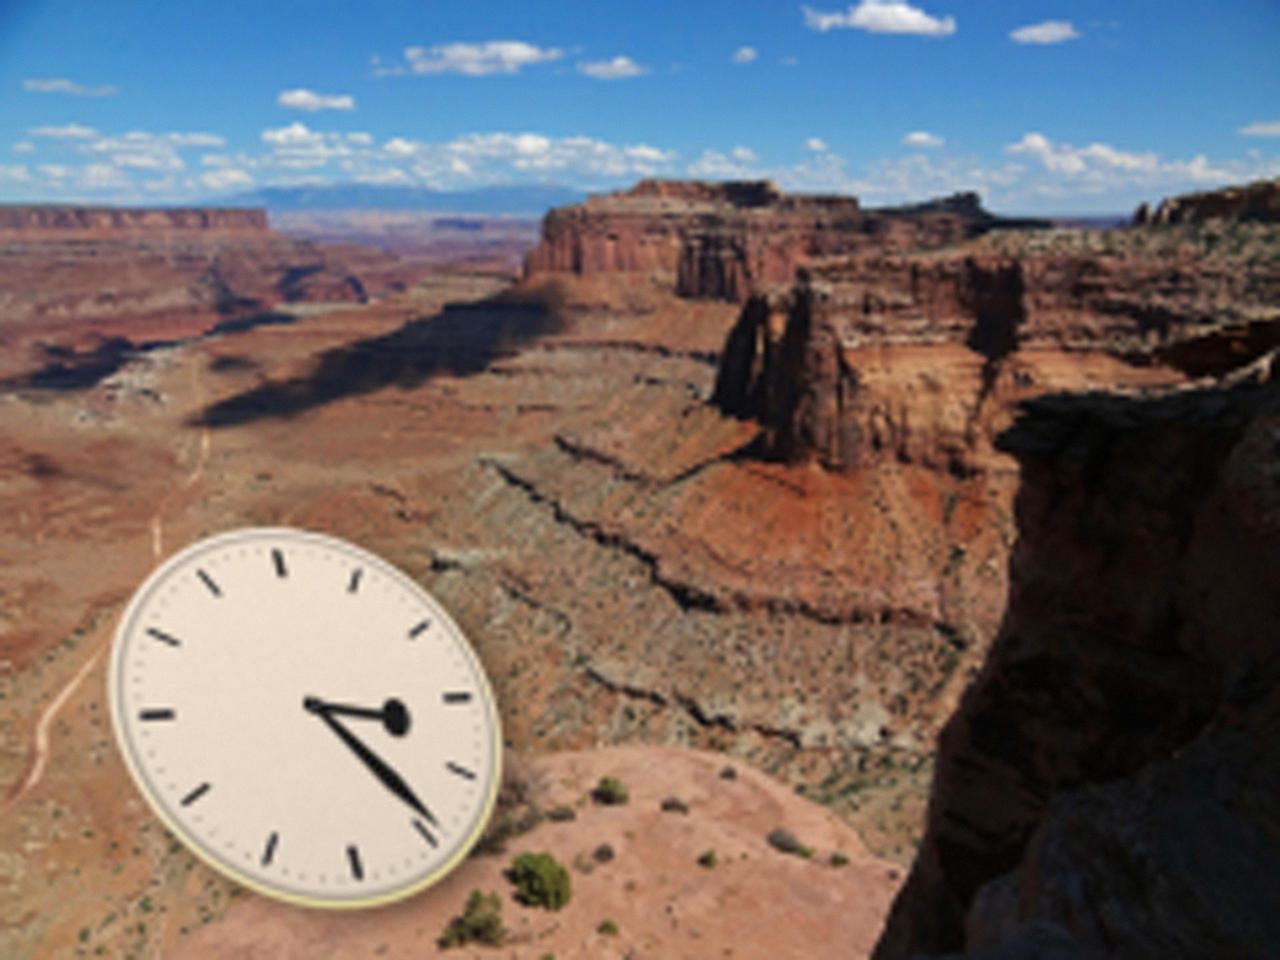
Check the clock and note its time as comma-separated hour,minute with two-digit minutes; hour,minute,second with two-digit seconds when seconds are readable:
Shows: 3,24
